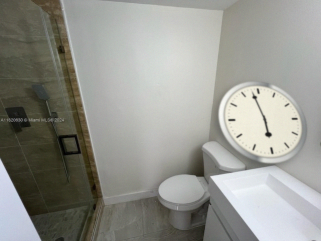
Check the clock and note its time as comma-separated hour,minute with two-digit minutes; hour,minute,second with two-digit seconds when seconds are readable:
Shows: 5,58
